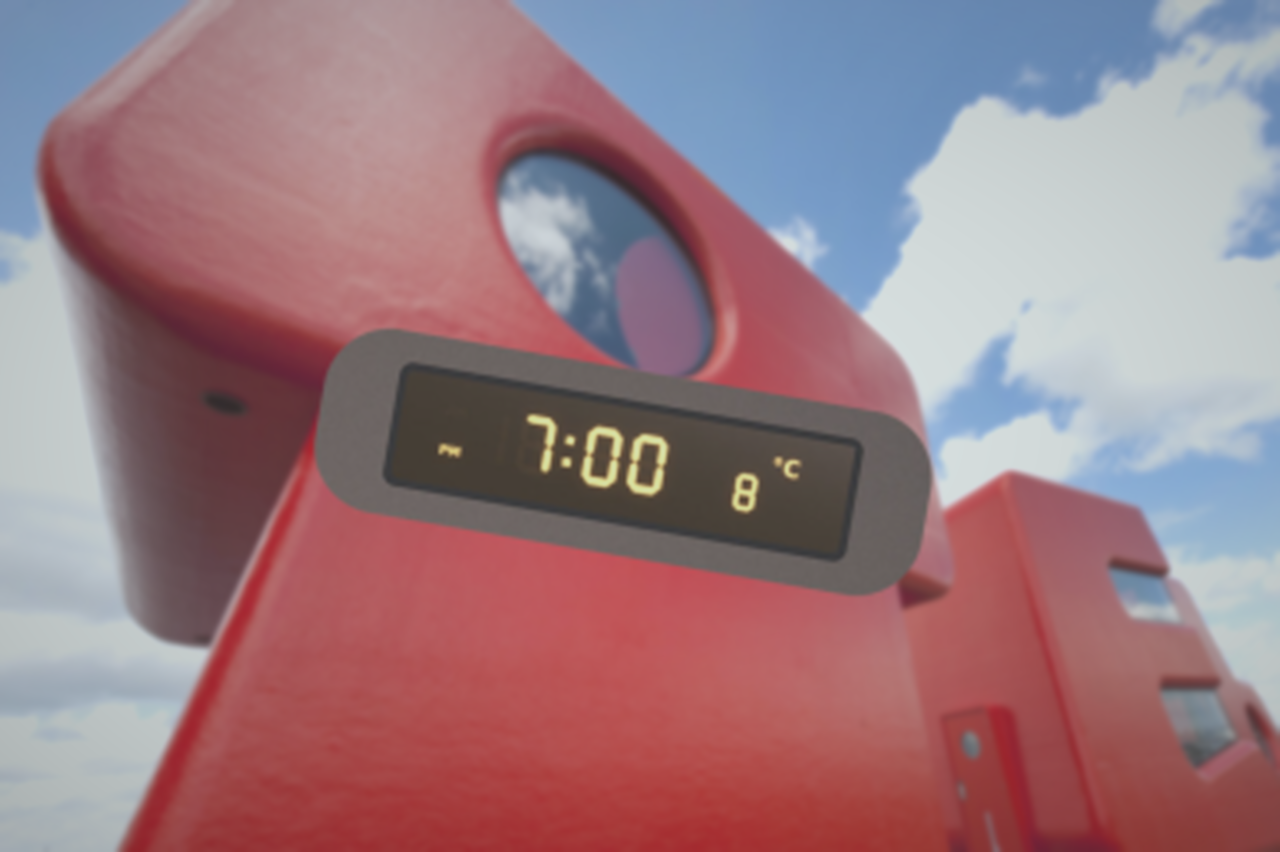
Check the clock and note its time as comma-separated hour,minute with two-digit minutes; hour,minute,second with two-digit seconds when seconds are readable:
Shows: 7,00
